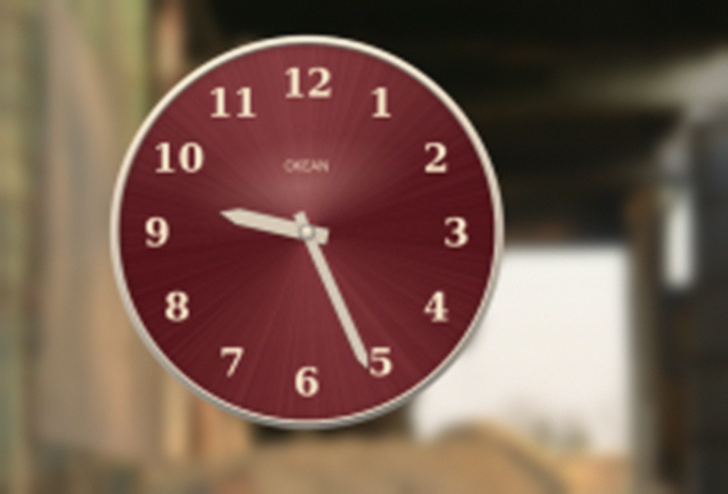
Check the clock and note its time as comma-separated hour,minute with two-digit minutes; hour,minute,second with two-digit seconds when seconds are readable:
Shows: 9,26
